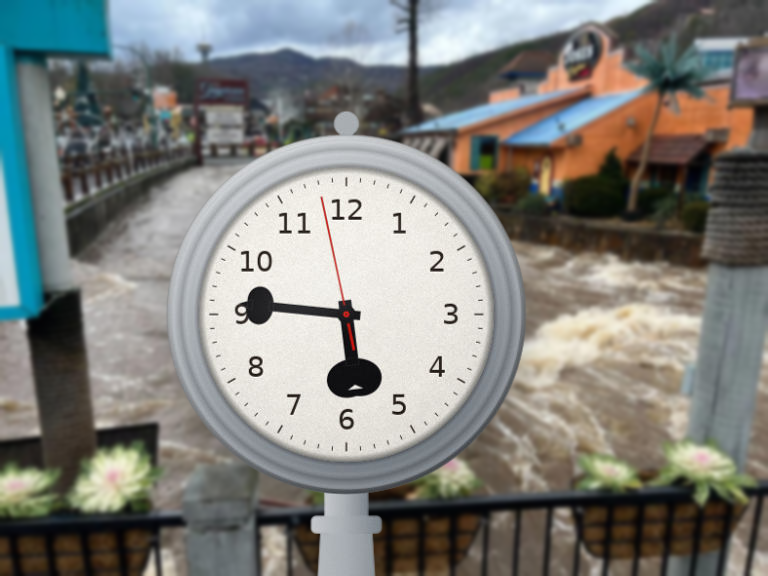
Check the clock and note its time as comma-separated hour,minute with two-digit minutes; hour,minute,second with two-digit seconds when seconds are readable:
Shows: 5,45,58
